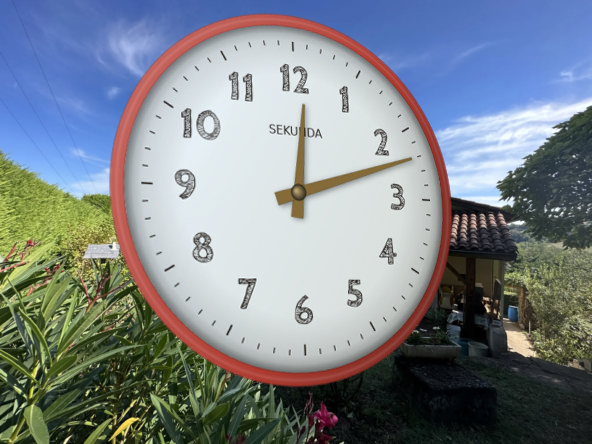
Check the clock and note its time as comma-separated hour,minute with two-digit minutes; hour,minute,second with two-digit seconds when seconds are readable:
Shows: 12,12
